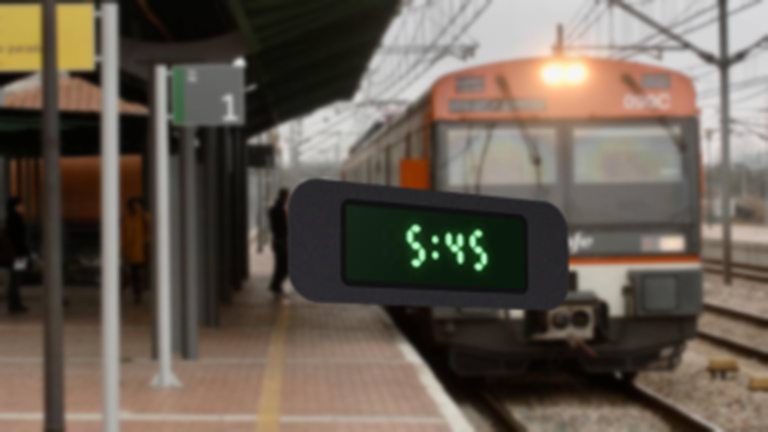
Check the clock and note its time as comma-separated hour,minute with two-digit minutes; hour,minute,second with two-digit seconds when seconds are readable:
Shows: 5,45
